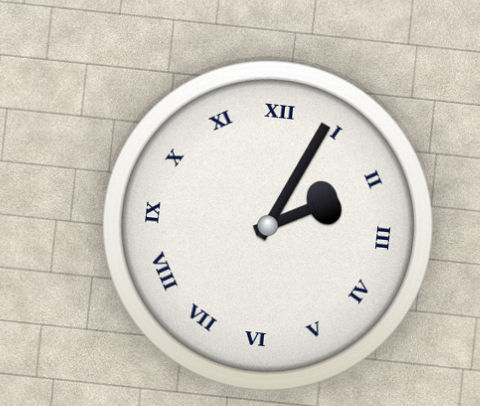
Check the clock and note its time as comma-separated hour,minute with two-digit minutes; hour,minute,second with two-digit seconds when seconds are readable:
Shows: 2,04
